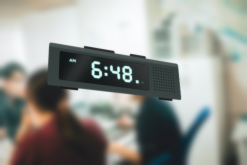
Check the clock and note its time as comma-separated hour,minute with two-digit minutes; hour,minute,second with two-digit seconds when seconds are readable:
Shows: 6,48
